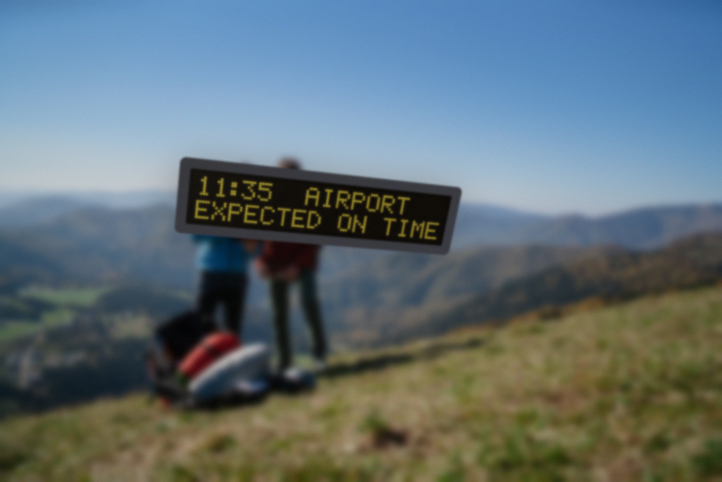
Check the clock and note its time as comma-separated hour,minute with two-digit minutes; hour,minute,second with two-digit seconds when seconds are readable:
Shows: 11,35
